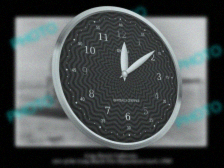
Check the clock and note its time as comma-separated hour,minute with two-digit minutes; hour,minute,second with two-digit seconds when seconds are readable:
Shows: 12,09
